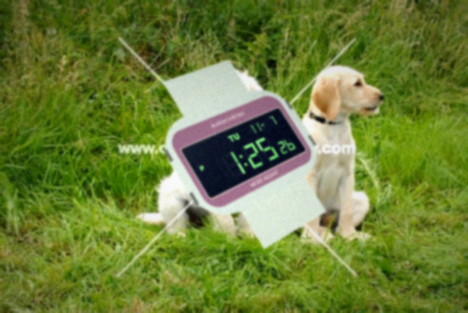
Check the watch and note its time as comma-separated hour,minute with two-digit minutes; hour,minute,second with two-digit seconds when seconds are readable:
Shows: 1,25,26
